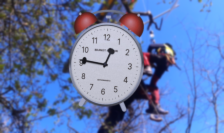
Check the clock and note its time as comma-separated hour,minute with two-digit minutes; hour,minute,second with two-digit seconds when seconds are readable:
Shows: 12,46
